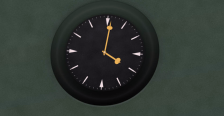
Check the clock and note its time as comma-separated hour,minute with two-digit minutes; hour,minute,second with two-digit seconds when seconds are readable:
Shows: 4,01
